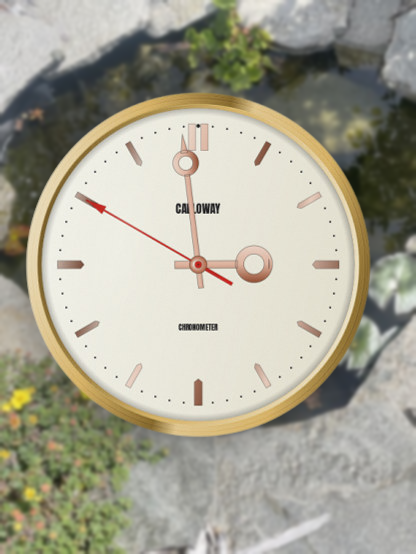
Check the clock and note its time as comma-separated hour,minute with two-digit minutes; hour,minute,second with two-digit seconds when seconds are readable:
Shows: 2,58,50
